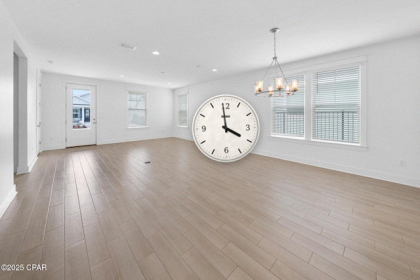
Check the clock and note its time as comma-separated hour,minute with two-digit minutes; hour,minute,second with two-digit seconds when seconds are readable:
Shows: 3,59
